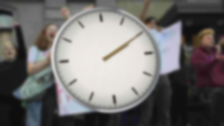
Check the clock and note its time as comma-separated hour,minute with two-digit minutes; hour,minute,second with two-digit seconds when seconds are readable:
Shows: 2,10
